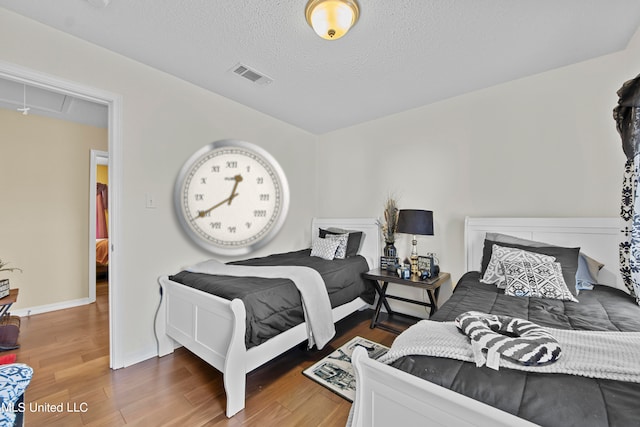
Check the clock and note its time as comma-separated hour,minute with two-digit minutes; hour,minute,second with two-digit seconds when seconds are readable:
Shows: 12,40
